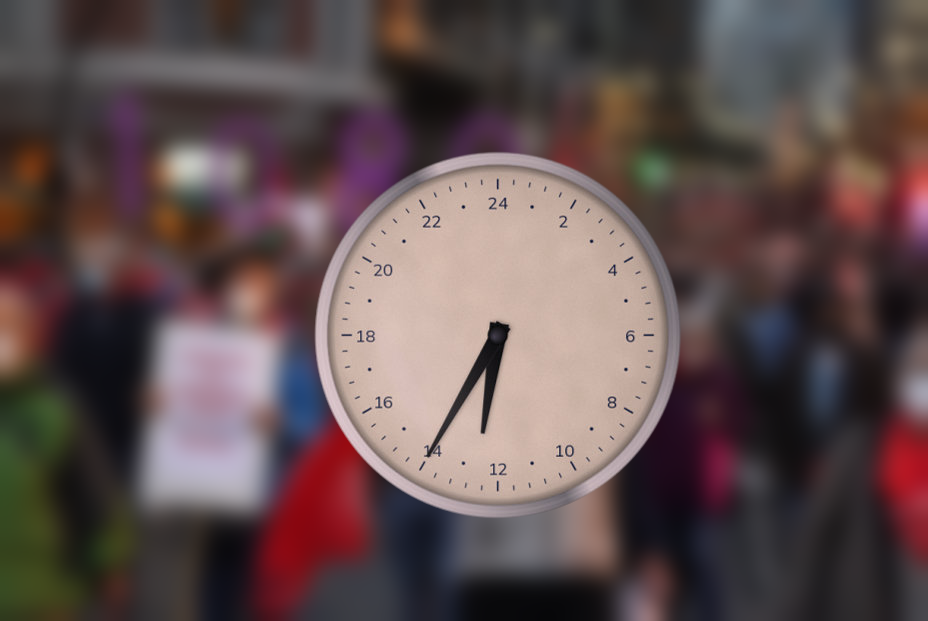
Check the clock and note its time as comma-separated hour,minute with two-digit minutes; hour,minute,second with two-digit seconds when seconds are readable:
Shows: 12,35
